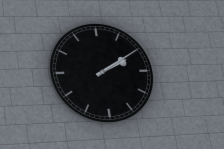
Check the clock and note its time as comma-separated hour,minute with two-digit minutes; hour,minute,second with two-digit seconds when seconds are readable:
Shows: 2,10
